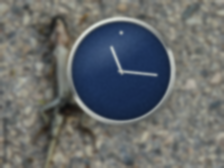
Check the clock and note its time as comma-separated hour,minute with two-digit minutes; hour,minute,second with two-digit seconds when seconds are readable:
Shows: 11,16
